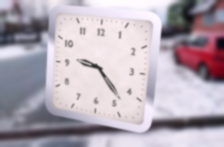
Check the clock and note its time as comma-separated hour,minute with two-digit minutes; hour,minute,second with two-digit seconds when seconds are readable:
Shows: 9,23
